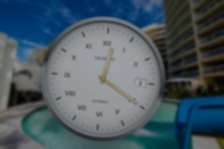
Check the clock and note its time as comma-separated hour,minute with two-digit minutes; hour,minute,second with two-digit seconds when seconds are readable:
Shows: 12,20
